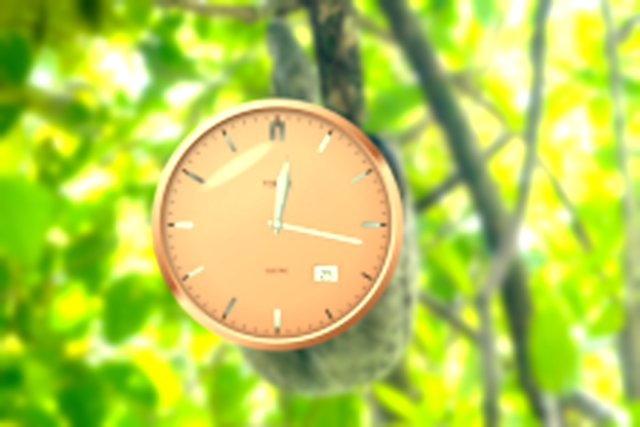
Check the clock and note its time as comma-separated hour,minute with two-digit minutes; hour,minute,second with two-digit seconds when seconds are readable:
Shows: 12,17
